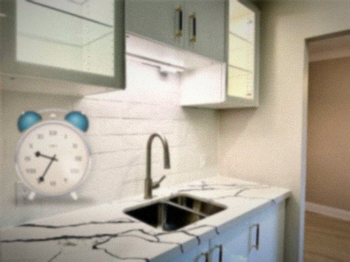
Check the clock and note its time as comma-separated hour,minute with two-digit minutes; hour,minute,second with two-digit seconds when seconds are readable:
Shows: 9,35
